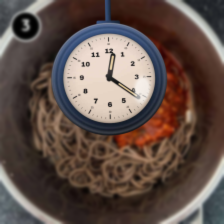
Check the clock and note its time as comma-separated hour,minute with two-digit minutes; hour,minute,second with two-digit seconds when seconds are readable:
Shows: 12,21
